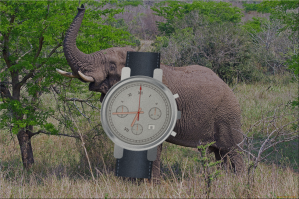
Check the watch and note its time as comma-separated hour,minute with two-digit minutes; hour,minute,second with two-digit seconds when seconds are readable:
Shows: 6,44
